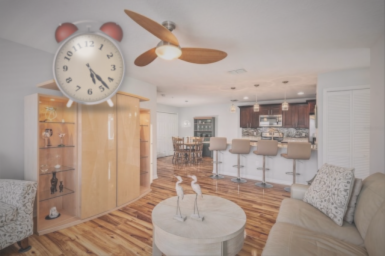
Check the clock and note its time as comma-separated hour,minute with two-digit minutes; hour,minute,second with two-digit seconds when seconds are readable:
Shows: 5,23
